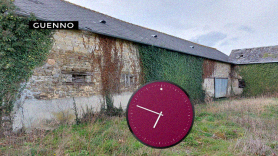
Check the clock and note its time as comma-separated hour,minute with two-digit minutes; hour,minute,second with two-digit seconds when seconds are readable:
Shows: 6,48
